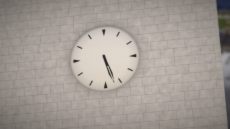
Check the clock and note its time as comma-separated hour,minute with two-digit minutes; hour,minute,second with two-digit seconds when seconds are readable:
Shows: 5,27
